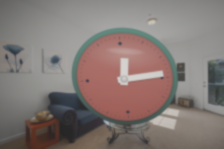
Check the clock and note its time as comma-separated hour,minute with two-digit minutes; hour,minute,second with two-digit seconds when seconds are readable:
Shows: 12,14
